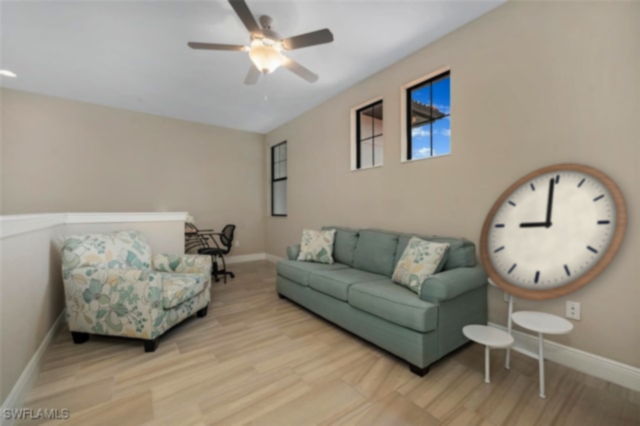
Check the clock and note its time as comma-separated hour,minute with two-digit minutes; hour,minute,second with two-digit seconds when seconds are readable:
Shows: 8,59
